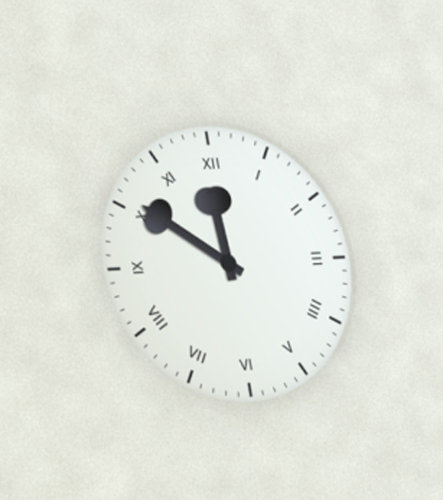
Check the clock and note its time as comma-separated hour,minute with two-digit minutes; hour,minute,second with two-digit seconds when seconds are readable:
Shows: 11,51
